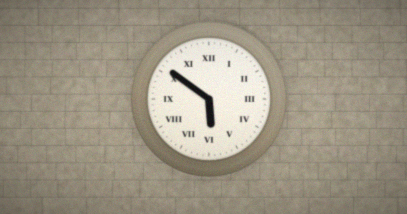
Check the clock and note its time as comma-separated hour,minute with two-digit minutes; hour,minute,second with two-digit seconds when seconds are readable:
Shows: 5,51
